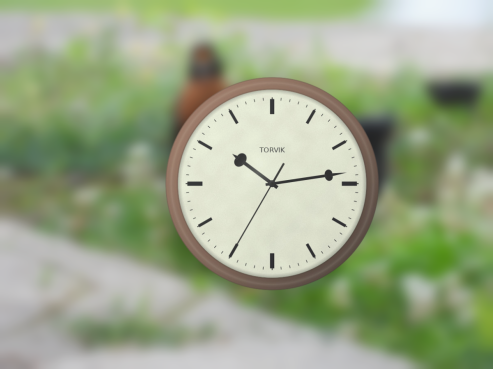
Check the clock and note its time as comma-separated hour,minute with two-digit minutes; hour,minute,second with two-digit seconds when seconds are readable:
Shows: 10,13,35
